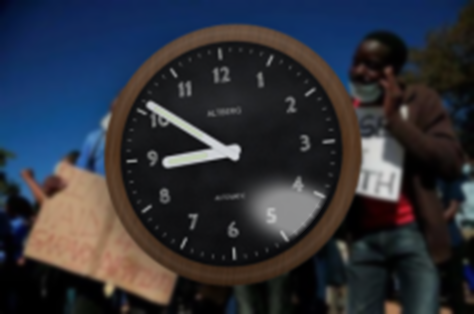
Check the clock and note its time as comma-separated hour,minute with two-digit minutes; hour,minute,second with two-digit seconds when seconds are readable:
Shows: 8,51
